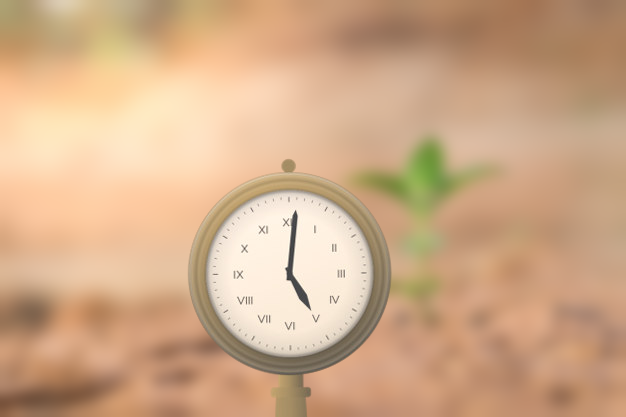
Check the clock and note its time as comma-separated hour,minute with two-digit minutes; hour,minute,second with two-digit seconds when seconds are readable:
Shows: 5,01
